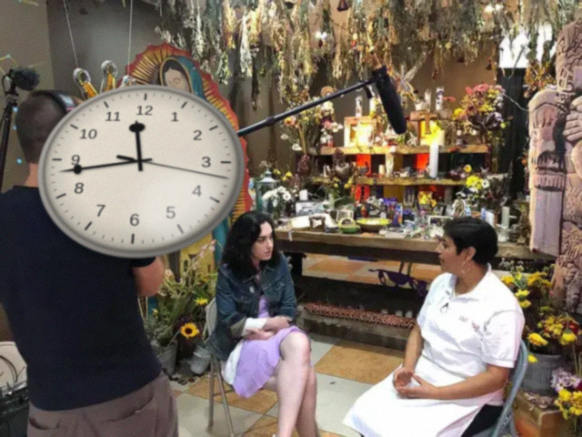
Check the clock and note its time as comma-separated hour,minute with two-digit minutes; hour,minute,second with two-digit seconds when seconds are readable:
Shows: 11,43,17
